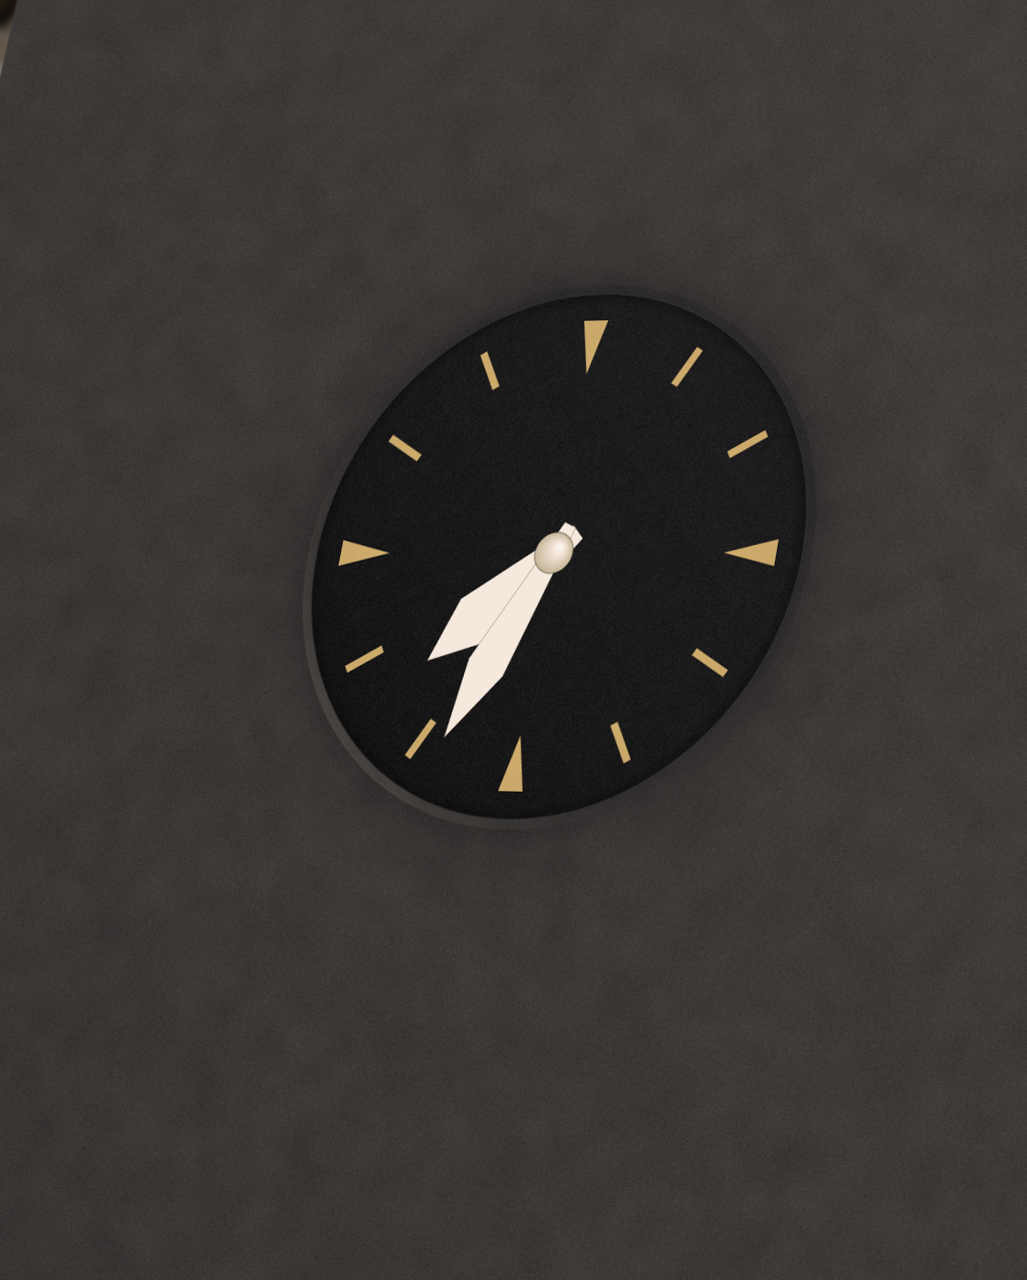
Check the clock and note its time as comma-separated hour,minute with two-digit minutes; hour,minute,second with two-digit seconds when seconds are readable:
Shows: 7,34
